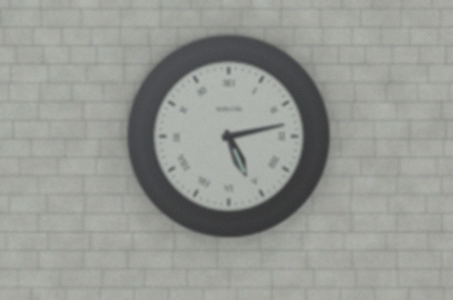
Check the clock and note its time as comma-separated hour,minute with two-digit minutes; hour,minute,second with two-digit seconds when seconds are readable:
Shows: 5,13
